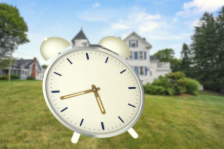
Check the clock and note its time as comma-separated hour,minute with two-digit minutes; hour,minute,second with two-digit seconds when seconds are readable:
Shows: 5,43
